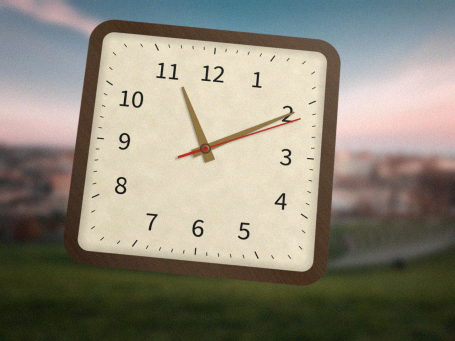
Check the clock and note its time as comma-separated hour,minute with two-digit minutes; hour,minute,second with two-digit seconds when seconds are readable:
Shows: 11,10,11
